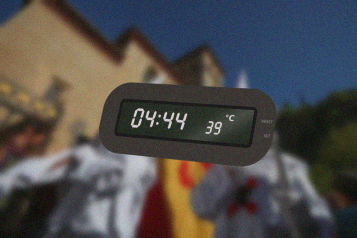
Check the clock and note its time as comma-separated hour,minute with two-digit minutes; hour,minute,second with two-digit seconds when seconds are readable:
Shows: 4,44
